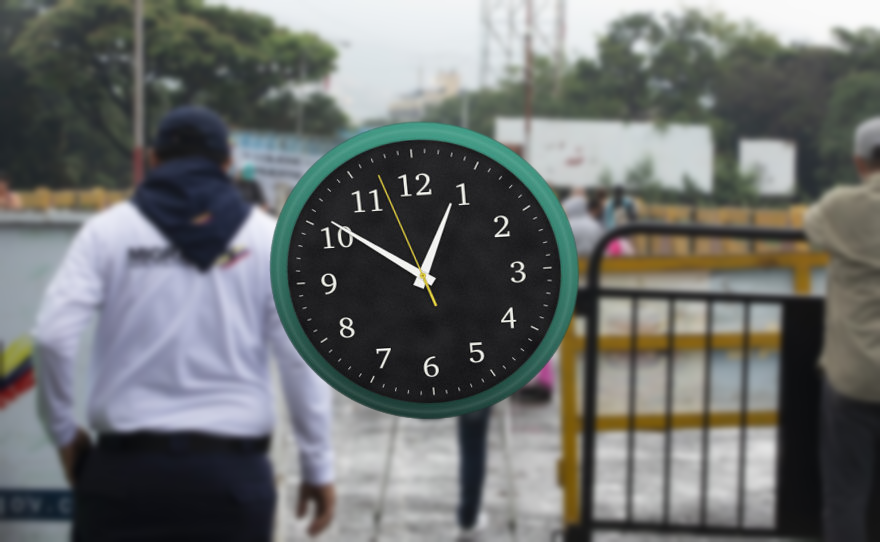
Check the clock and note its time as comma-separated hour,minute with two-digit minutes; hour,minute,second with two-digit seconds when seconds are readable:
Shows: 12,50,57
